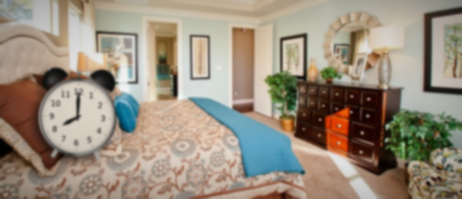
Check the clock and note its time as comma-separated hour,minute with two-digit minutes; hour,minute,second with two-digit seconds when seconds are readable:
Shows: 8,00
